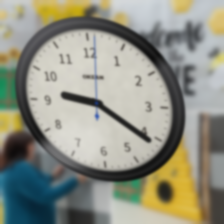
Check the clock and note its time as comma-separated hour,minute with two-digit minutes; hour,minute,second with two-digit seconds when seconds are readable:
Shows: 9,21,01
